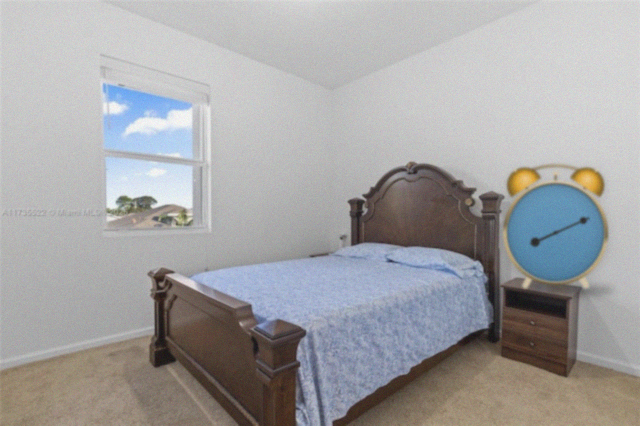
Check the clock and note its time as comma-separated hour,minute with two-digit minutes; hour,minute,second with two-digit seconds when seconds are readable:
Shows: 8,11
